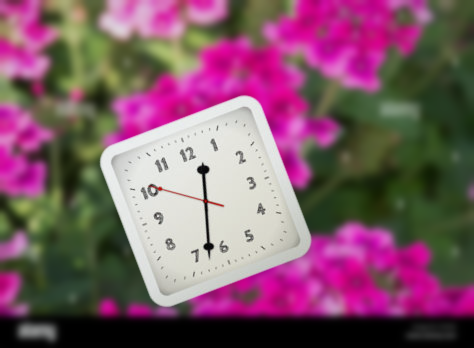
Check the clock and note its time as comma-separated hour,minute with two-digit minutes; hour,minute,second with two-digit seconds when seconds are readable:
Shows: 12,32,51
